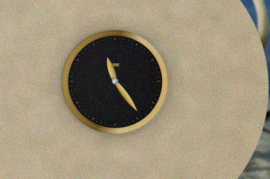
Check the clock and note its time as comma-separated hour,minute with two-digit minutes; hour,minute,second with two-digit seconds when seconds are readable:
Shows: 11,24
